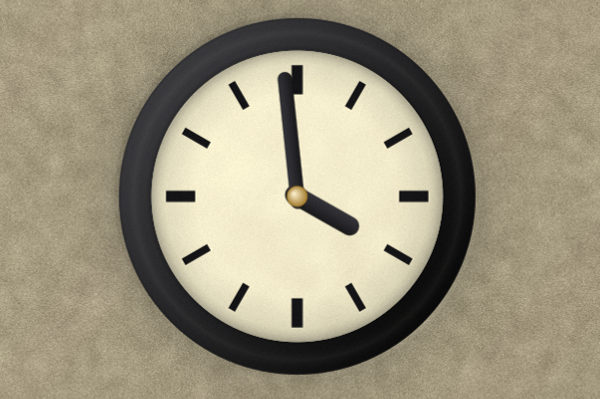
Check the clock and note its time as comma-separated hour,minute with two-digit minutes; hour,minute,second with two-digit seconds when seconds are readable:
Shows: 3,59
